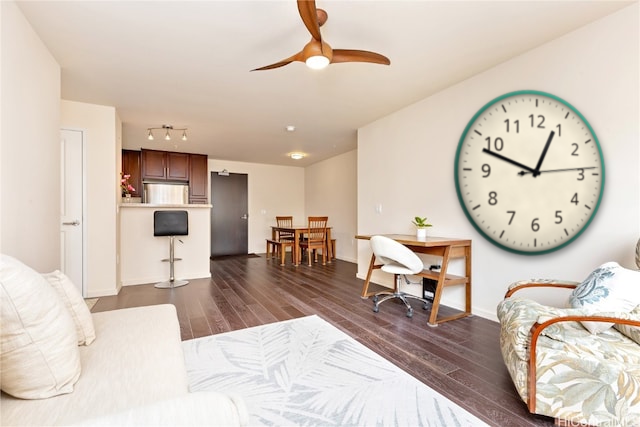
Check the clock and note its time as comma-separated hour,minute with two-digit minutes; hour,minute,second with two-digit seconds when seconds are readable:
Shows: 12,48,14
